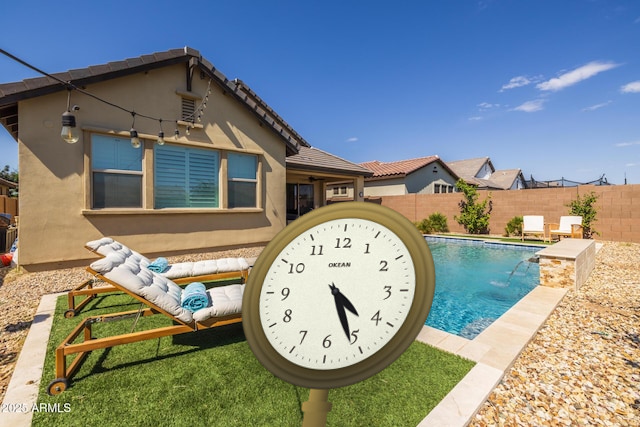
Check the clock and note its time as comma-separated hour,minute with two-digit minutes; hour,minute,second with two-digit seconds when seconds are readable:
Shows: 4,26
